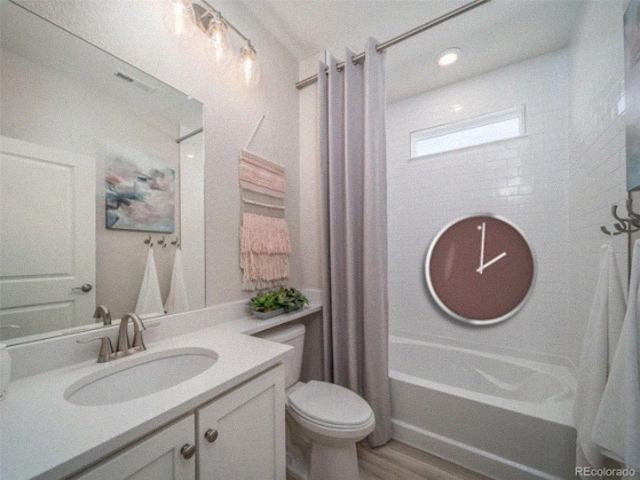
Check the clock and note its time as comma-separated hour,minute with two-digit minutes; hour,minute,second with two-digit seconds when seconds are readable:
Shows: 2,01
